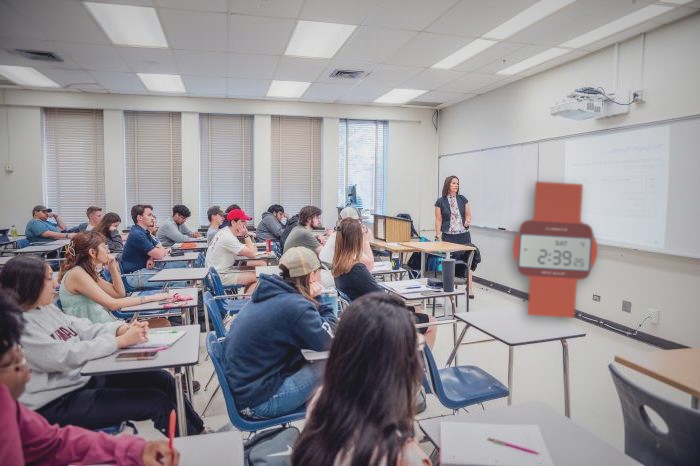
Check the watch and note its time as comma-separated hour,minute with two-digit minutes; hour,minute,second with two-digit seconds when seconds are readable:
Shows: 2,39
